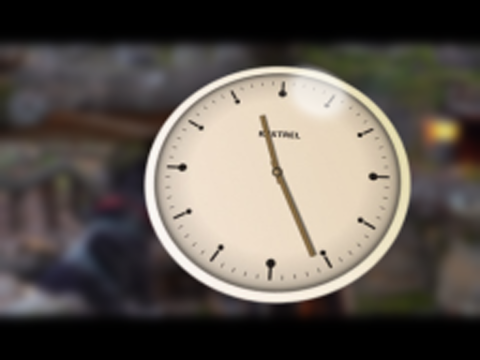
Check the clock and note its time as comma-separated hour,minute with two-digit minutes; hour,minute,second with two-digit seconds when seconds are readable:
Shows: 11,26
